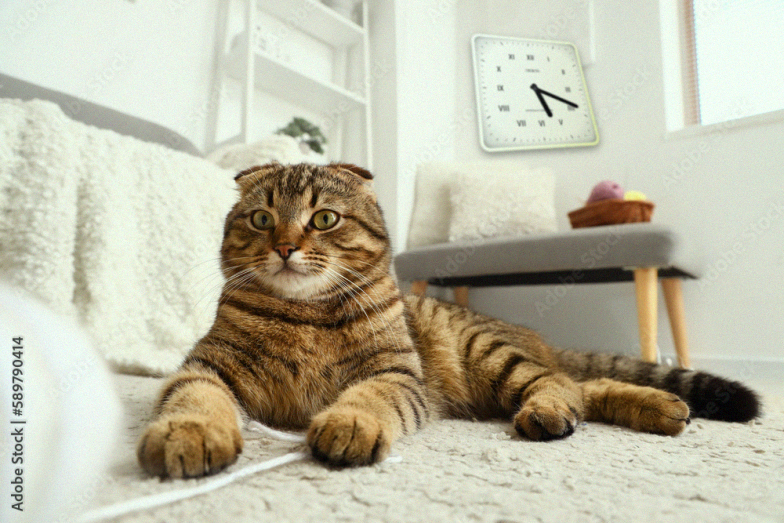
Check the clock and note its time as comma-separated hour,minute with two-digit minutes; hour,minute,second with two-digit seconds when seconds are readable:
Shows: 5,19
